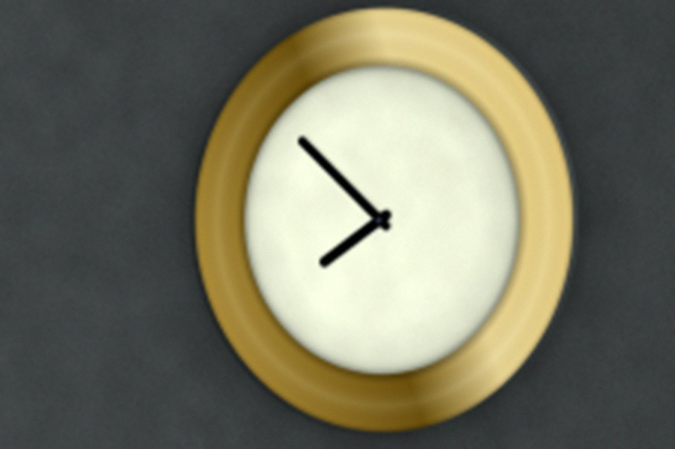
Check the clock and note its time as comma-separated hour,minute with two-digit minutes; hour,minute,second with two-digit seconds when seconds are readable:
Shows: 7,52
